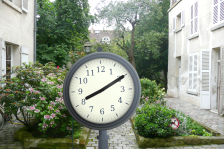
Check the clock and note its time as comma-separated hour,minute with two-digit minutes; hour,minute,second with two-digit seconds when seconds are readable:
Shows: 8,10
